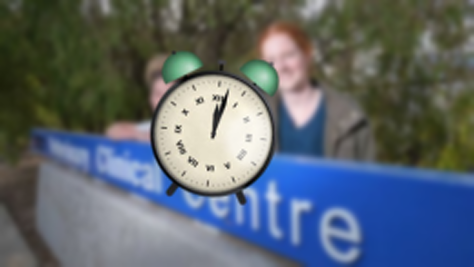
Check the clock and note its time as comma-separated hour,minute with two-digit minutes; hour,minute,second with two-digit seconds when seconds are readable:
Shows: 12,02
